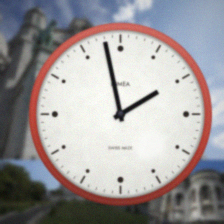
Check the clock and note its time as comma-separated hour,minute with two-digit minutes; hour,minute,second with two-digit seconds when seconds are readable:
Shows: 1,58
